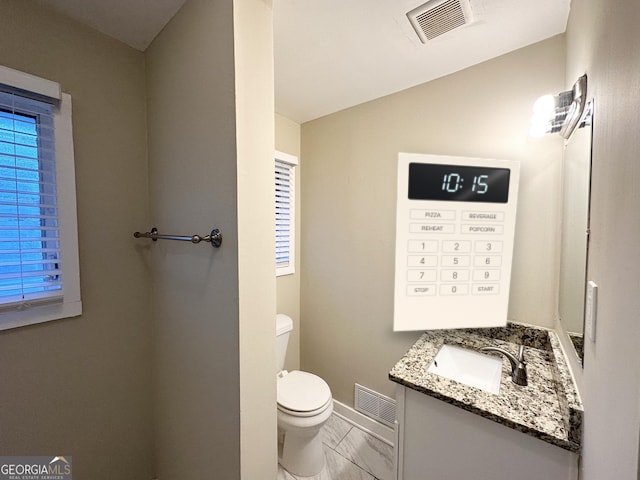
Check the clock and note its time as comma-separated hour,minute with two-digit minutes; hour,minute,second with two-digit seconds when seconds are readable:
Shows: 10,15
